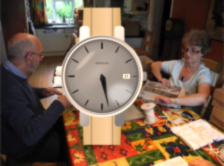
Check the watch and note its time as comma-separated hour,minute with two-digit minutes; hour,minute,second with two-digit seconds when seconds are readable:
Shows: 5,28
